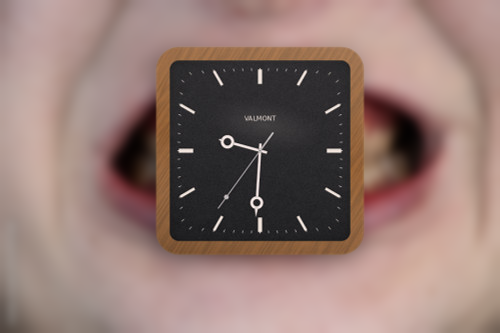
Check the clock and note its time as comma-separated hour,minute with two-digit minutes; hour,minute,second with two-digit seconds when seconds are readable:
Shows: 9,30,36
